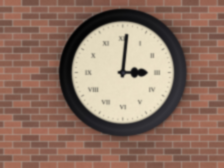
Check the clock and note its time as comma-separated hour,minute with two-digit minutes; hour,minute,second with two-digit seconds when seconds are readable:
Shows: 3,01
